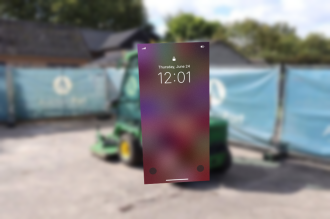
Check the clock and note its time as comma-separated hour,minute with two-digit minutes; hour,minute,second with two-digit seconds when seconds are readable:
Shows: 12,01
